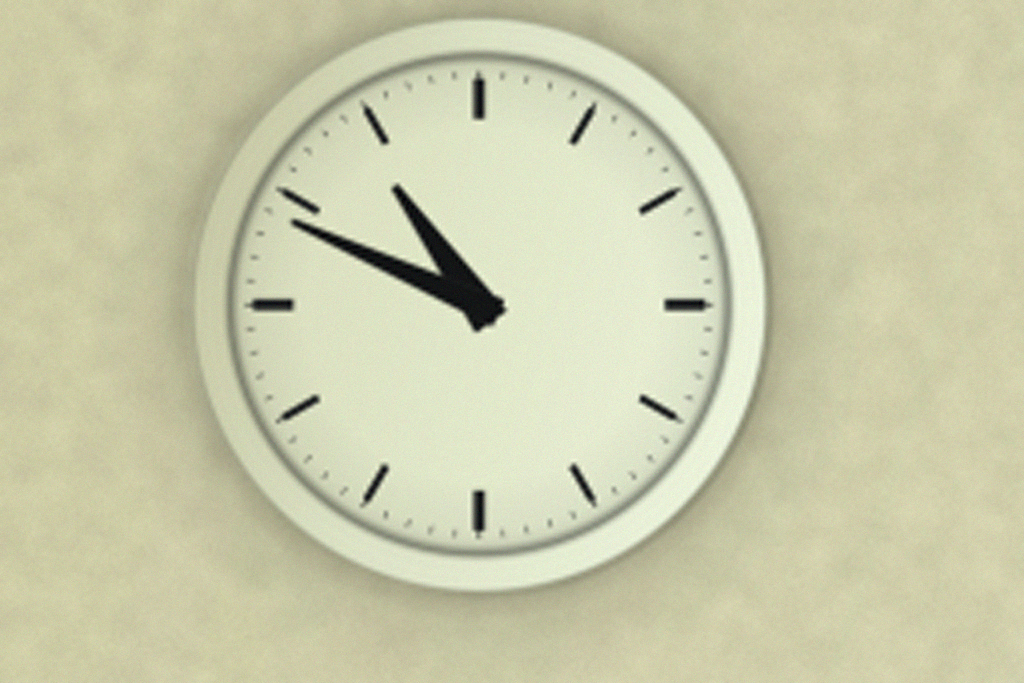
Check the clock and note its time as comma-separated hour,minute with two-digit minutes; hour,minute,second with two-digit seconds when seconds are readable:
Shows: 10,49
